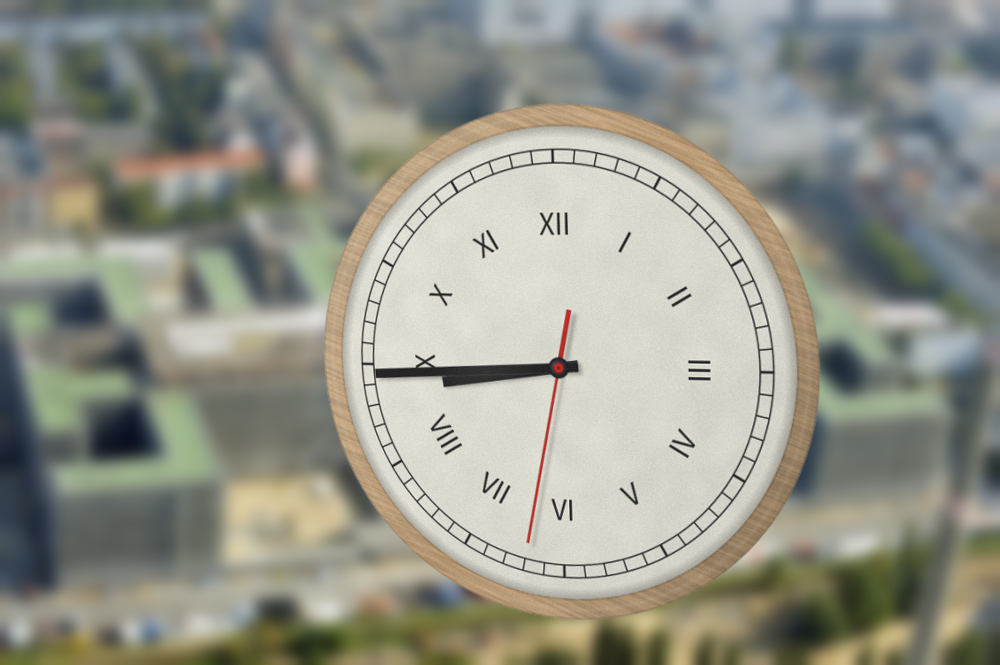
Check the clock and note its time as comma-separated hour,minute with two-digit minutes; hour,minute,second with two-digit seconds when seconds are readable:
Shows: 8,44,32
